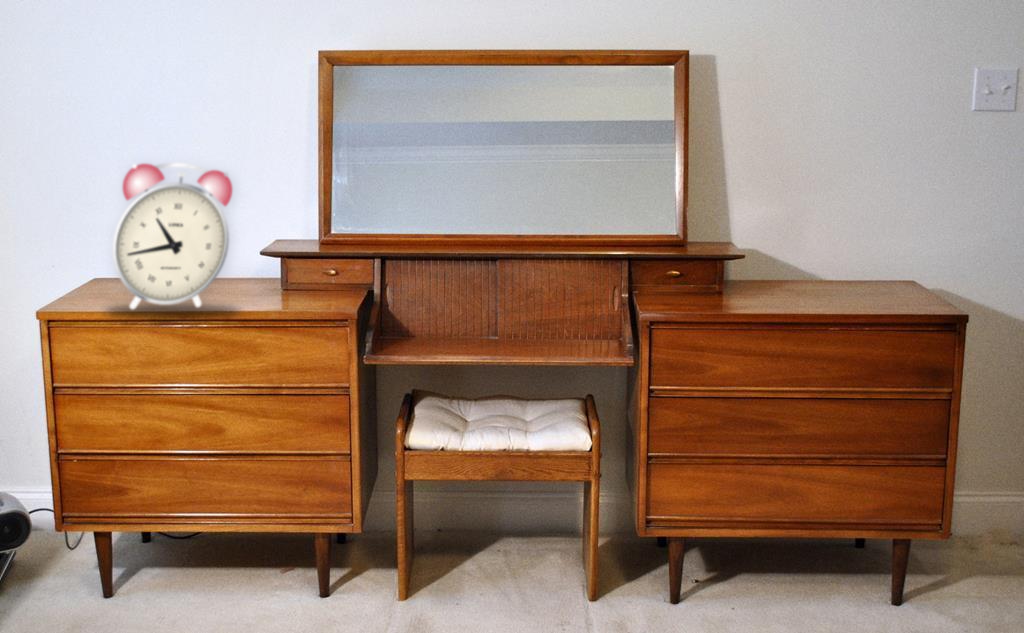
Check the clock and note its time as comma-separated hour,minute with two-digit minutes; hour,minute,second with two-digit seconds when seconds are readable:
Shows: 10,43
